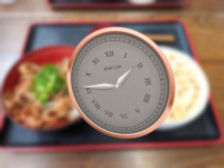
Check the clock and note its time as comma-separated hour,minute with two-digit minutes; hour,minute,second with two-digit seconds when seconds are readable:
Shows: 1,46
